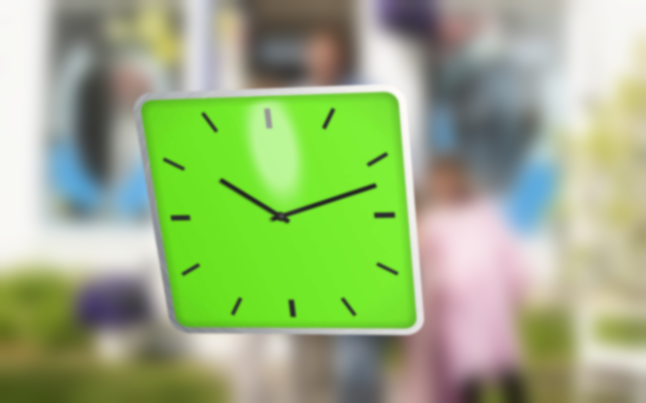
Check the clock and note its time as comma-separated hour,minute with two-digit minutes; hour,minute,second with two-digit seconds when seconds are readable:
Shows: 10,12
